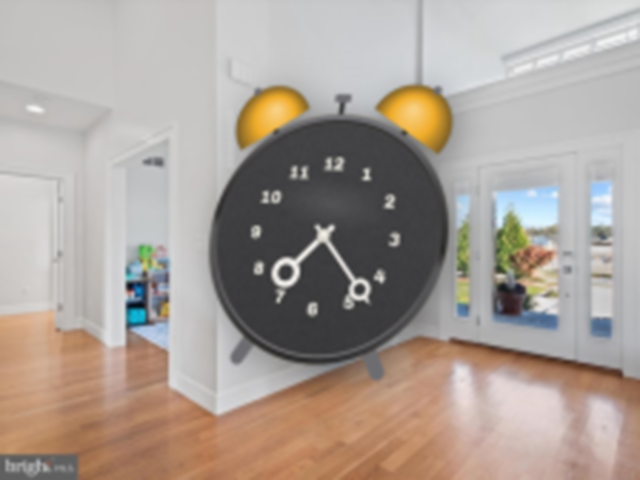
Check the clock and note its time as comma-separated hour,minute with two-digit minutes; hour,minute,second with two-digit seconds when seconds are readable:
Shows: 7,23
